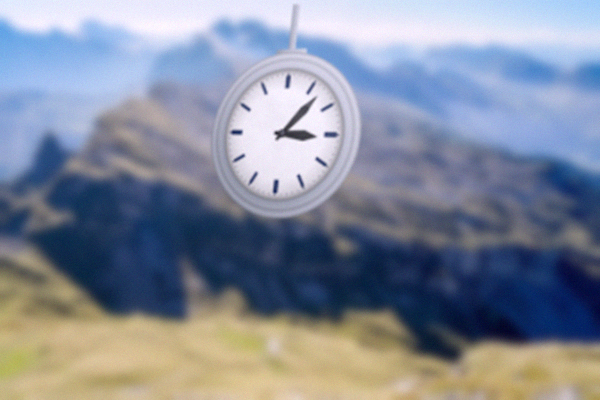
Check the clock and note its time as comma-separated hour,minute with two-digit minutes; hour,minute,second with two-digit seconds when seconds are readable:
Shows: 3,07
